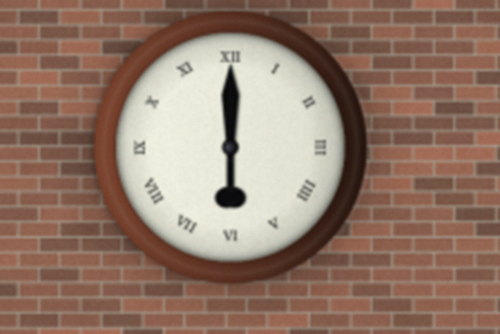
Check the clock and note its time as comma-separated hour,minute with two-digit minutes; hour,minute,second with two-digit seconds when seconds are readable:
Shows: 6,00
